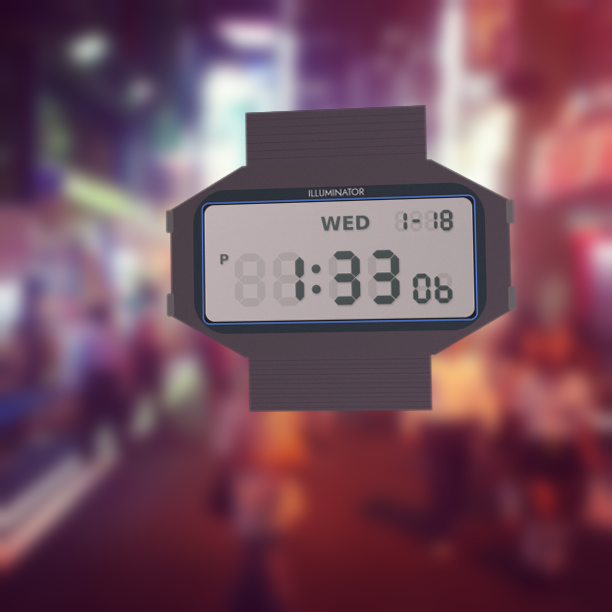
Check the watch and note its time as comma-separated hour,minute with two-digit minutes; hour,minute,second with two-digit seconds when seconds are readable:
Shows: 1,33,06
